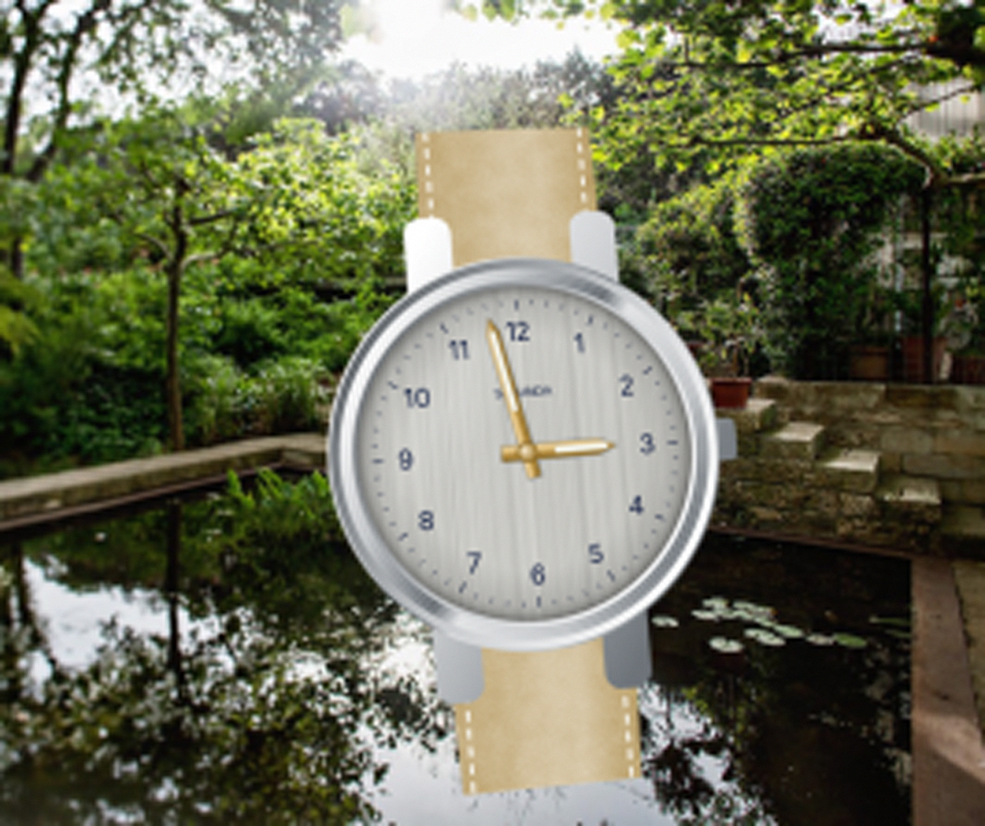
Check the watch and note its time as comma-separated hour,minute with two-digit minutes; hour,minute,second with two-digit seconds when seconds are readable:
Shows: 2,58
